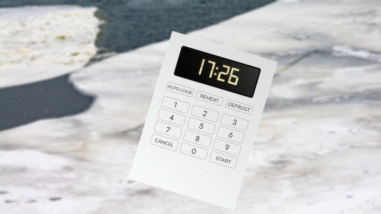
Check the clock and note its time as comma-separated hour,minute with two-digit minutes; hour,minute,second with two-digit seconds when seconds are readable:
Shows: 17,26
